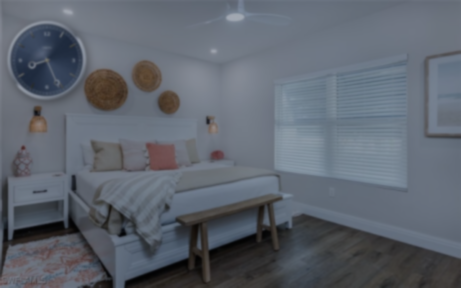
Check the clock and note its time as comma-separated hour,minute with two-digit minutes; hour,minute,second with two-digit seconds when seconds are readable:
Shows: 8,26
